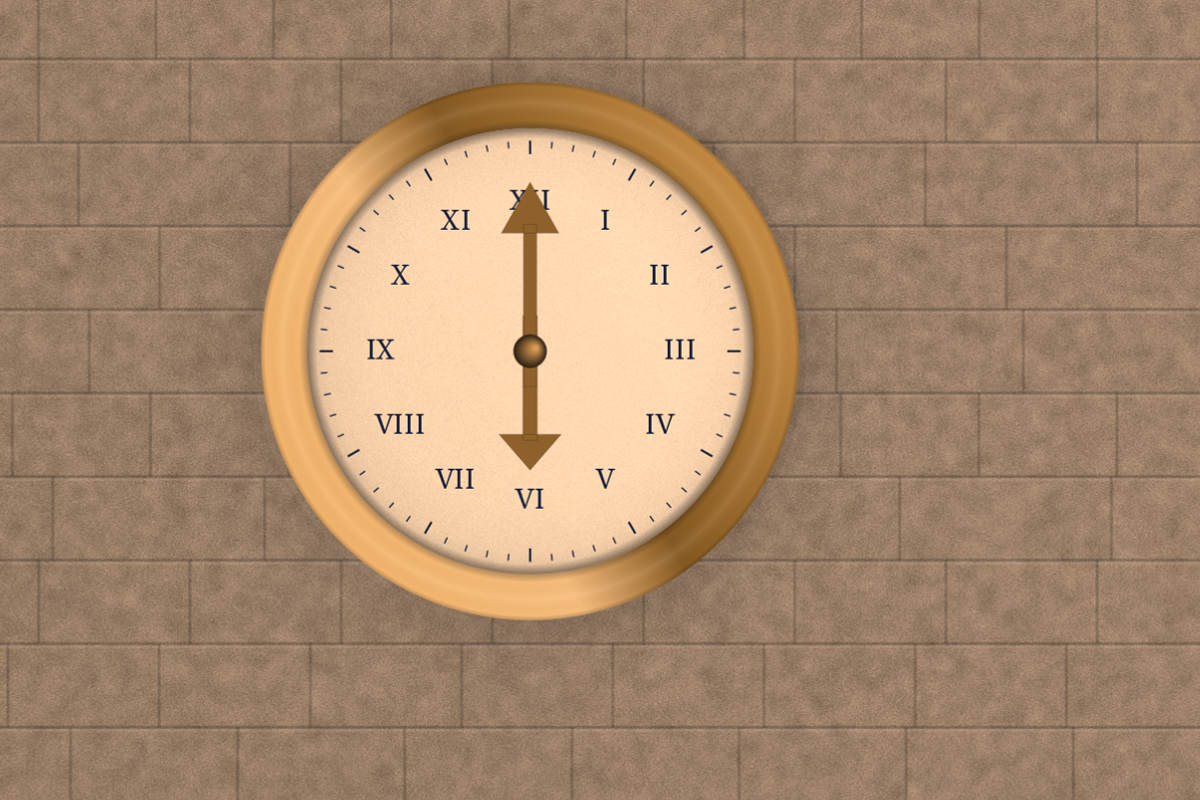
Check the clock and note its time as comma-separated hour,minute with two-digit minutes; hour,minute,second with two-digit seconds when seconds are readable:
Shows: 6,00
